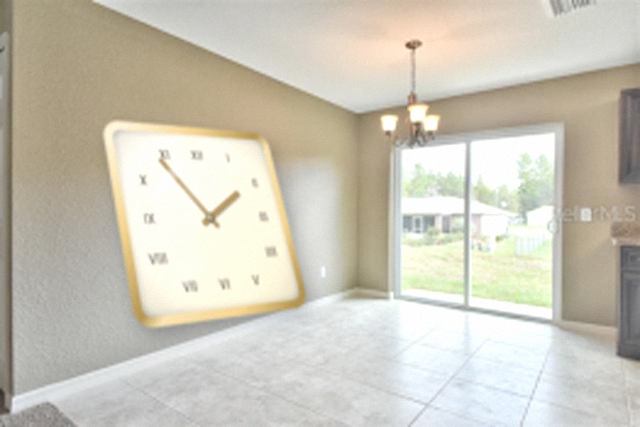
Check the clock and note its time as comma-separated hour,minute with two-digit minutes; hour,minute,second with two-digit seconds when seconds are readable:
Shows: 1,54
